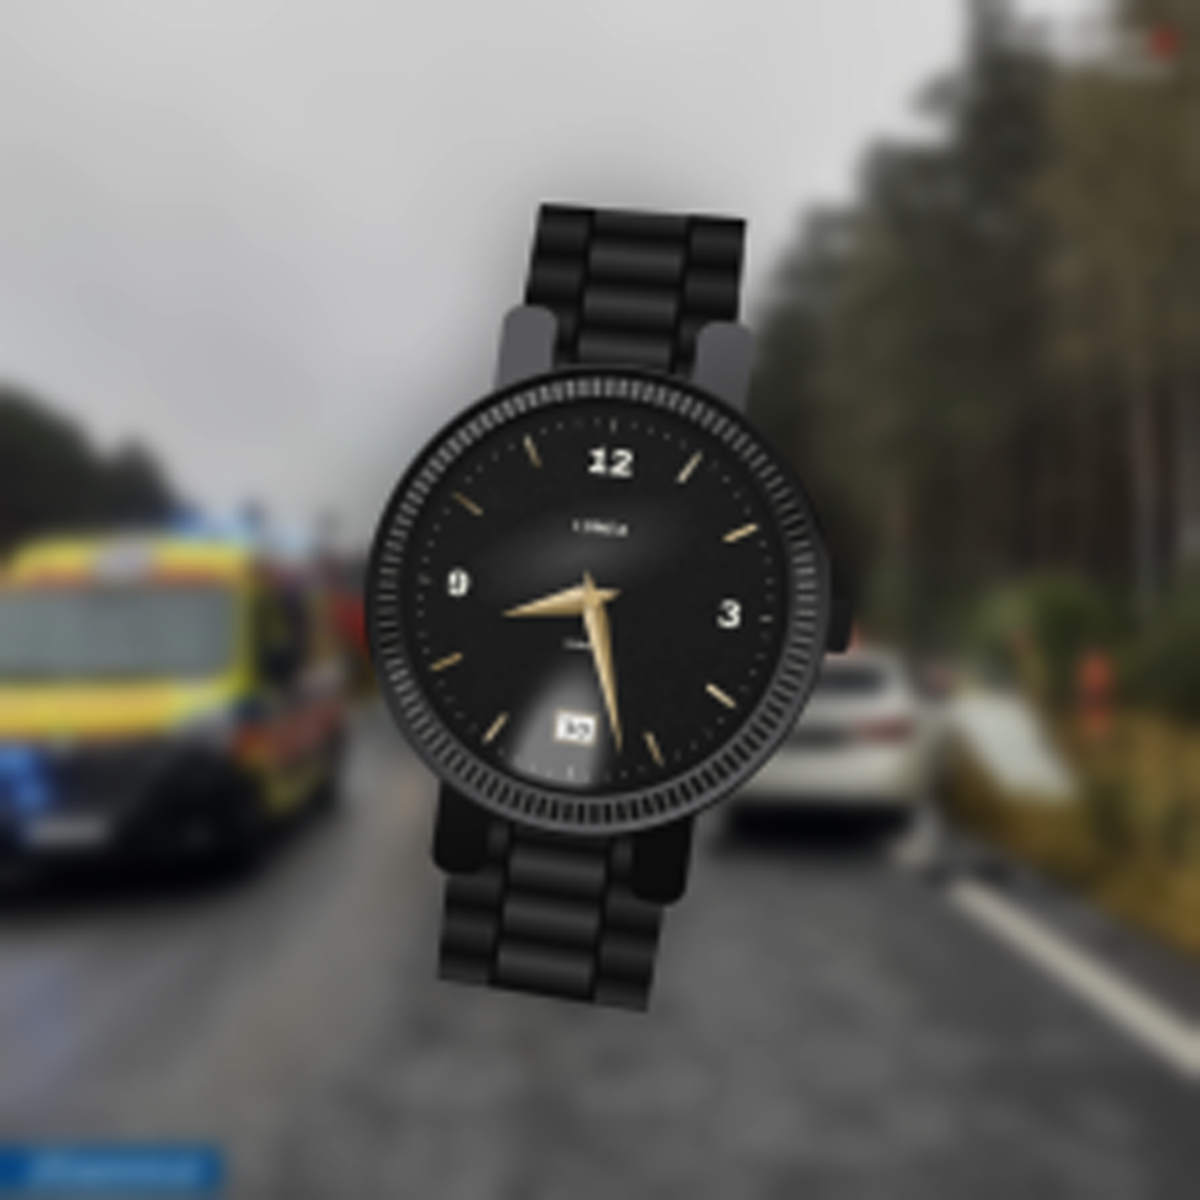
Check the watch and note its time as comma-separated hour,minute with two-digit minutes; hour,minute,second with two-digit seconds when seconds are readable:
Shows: 8,27
